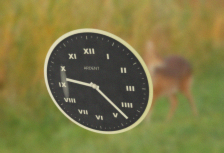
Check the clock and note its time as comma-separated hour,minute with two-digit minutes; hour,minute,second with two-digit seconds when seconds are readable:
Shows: 9,23
